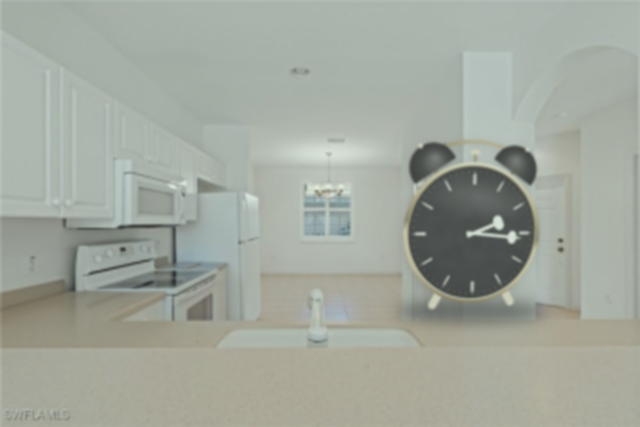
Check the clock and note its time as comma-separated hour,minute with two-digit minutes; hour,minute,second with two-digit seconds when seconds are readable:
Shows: 2,16
